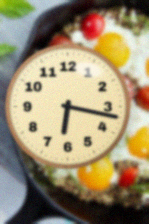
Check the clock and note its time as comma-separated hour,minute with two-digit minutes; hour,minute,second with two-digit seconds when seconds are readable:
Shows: 6,17
